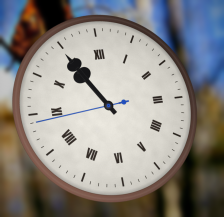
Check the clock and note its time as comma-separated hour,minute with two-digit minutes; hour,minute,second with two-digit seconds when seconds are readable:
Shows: 10,54,44
